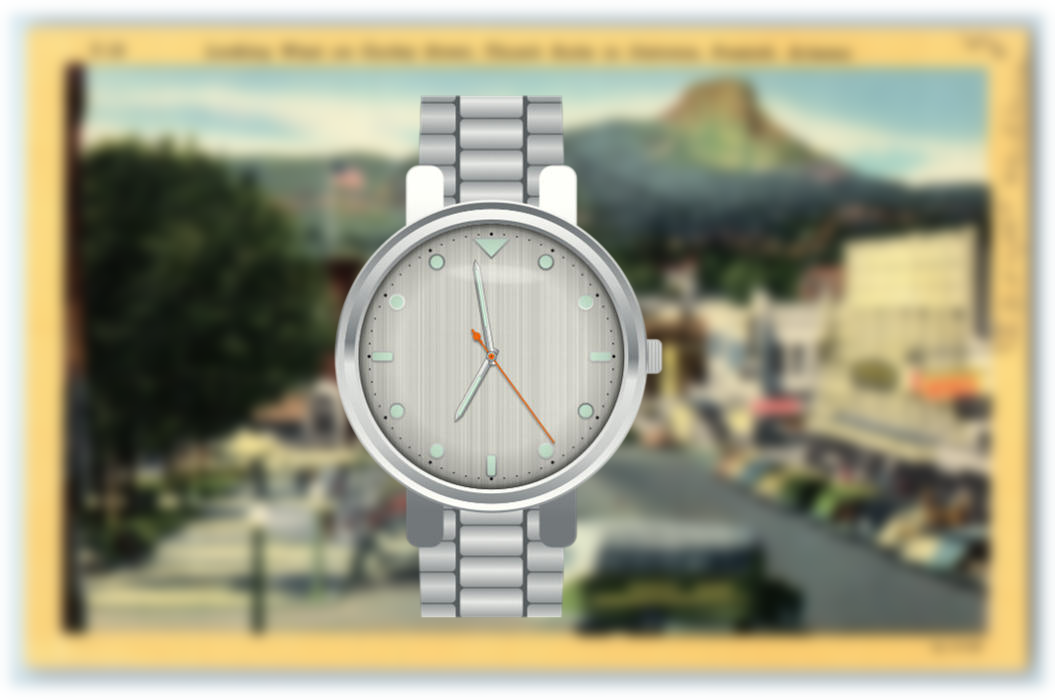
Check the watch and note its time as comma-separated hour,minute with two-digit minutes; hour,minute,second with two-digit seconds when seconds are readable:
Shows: 6,58,24
